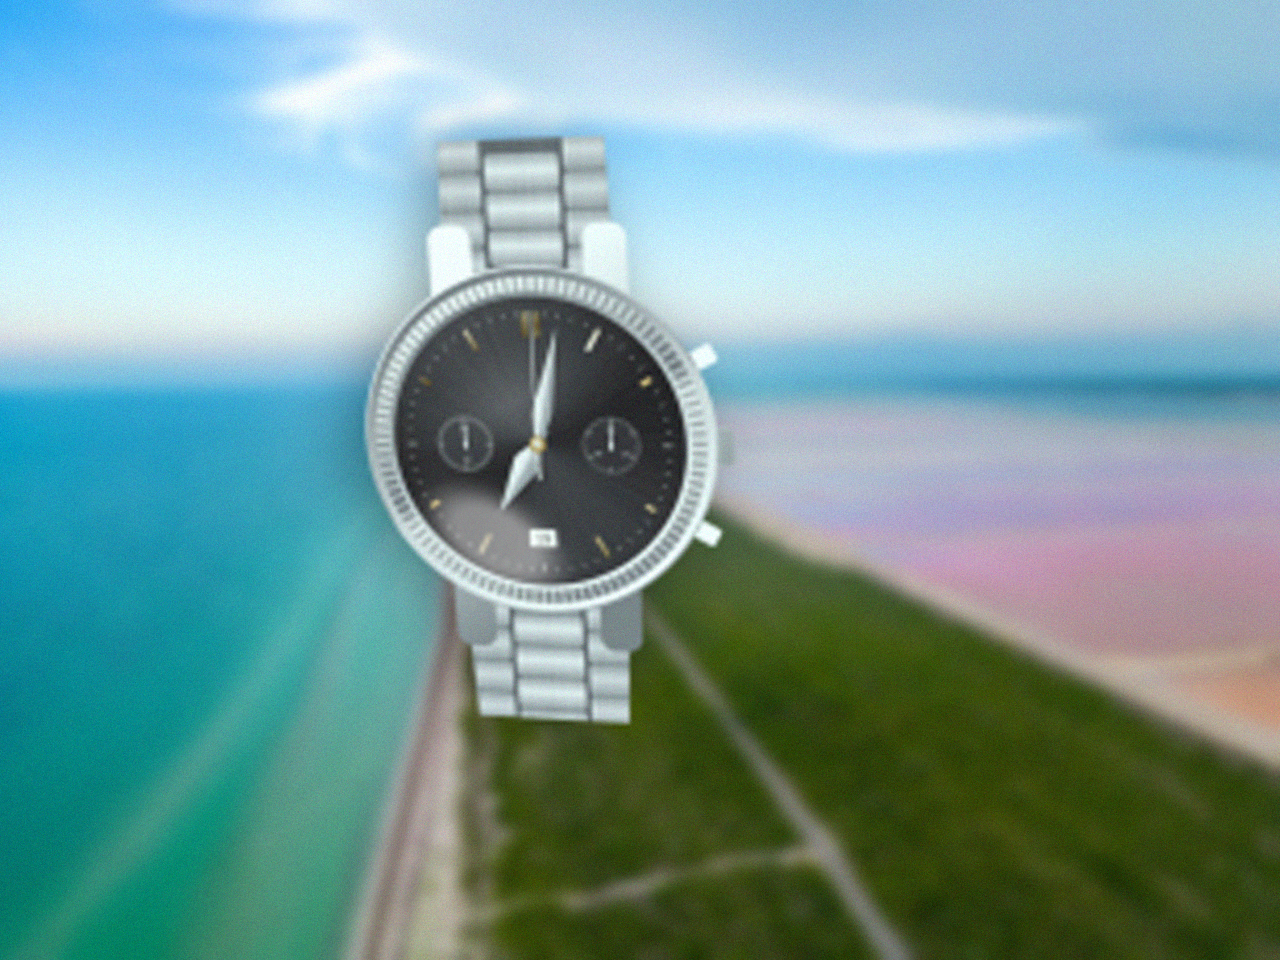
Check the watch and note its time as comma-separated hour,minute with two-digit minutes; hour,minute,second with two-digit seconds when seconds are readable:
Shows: 7,02
